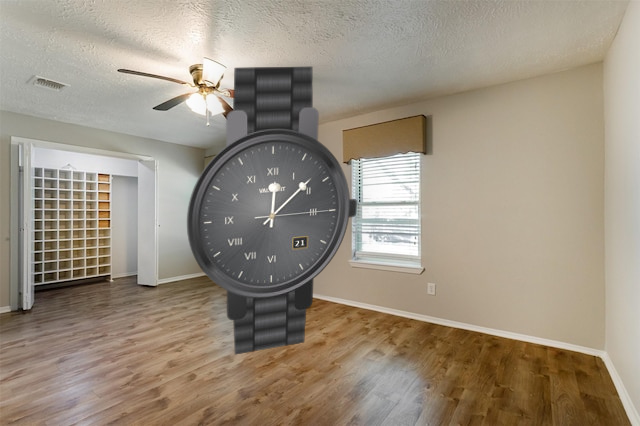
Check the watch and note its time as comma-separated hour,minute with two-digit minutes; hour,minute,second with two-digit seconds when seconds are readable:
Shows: 12,08,15
